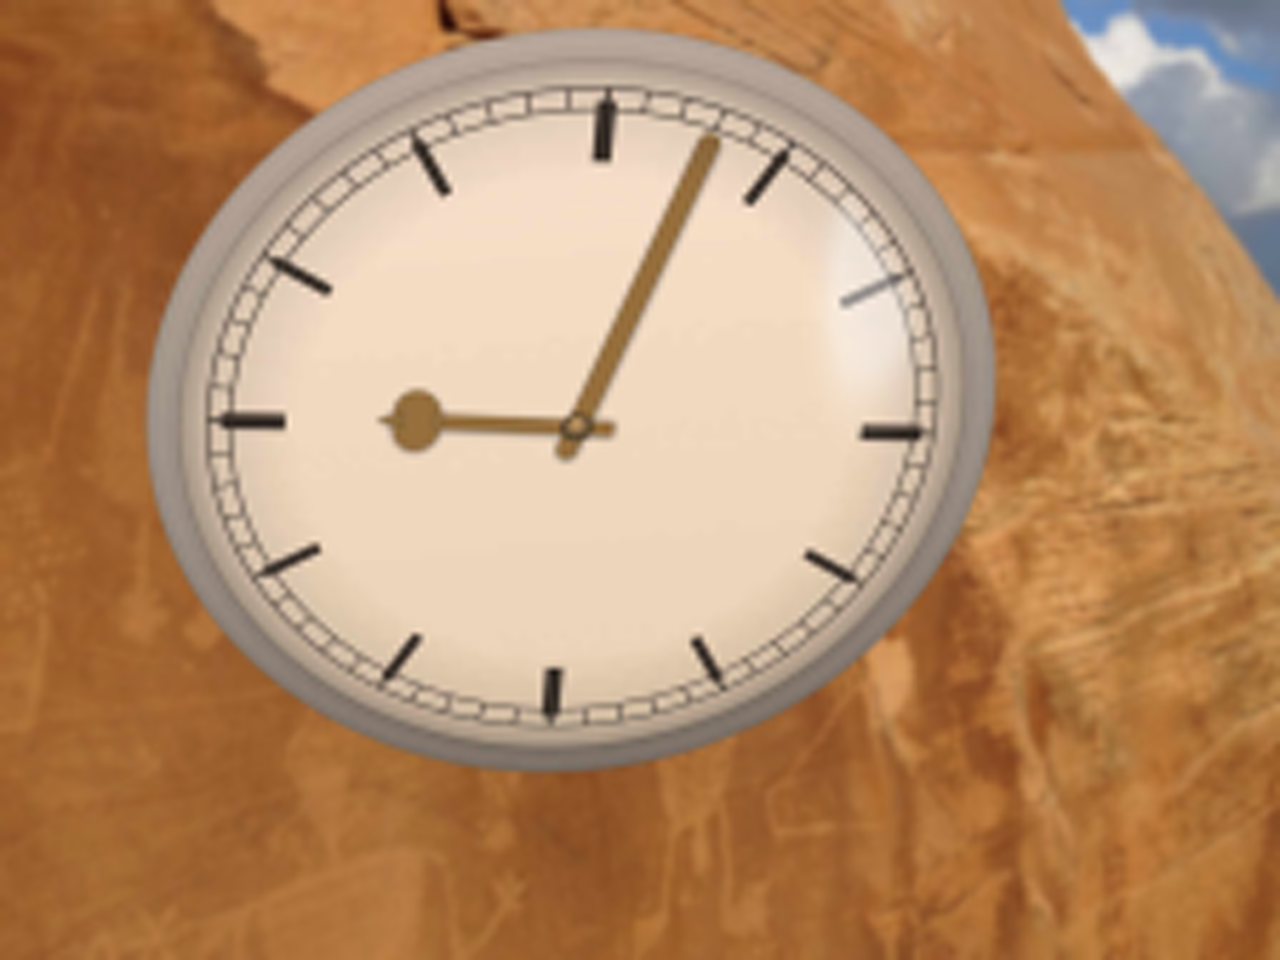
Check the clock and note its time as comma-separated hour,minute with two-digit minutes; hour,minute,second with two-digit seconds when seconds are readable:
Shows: 9,03
